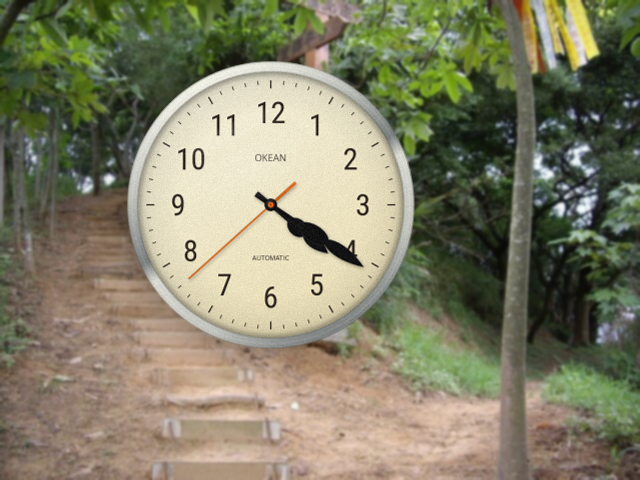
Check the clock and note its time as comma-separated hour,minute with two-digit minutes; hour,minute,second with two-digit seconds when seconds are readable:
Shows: 4,20,38
